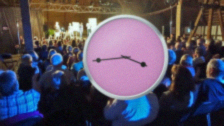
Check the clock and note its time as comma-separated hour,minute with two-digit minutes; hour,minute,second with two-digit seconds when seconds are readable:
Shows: 3,44
